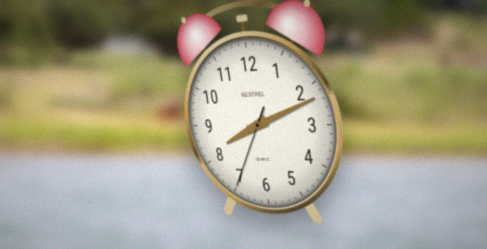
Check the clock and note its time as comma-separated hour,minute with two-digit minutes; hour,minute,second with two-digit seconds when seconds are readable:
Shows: 8,11,35
